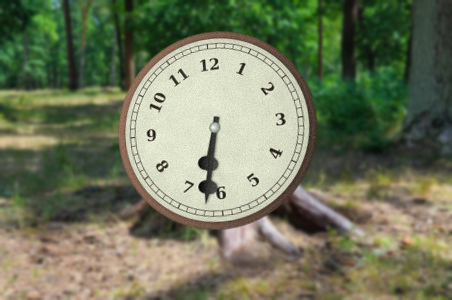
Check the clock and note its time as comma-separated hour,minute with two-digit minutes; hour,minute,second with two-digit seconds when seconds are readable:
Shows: 6,32
